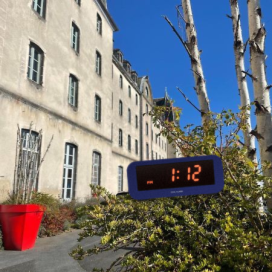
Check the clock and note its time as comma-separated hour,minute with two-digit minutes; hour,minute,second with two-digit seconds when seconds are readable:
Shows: 1,12
